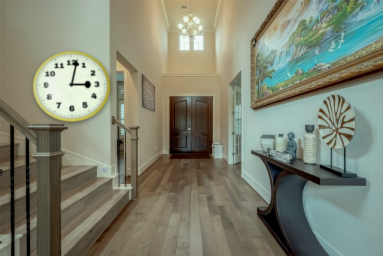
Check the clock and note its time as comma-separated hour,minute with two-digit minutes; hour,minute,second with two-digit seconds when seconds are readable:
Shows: 3,02
